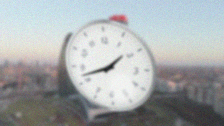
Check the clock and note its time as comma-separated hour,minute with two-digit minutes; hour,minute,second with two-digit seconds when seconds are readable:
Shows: 1,42
